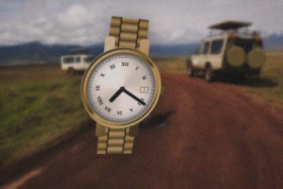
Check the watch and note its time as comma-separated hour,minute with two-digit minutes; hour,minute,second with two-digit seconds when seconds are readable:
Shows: 7,20
